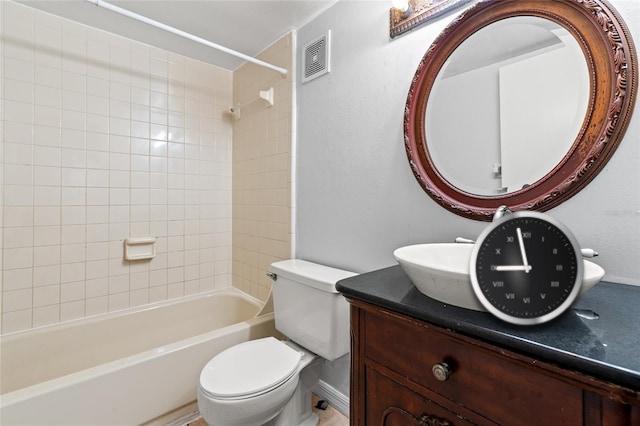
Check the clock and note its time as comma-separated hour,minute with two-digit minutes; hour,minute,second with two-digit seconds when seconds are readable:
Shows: 8,58
